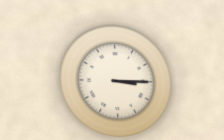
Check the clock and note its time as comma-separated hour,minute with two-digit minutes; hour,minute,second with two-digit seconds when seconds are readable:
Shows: 3,15
